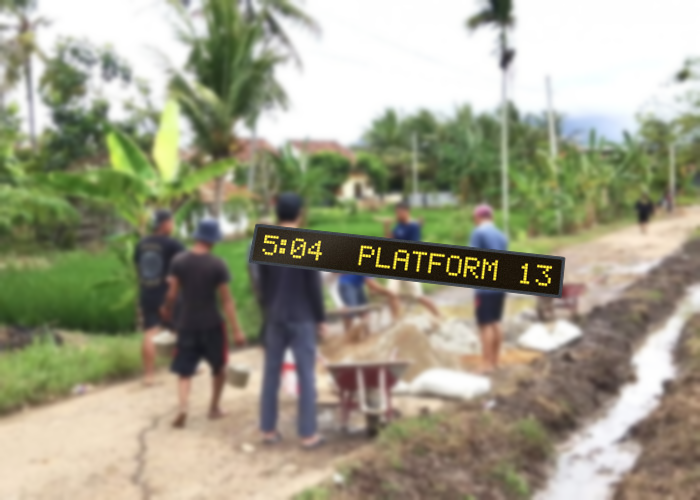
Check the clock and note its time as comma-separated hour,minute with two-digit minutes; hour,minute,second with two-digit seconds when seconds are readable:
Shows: 5,04
